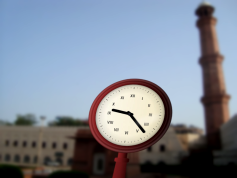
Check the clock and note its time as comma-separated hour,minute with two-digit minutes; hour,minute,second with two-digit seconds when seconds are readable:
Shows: 9,23
